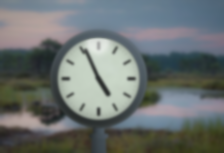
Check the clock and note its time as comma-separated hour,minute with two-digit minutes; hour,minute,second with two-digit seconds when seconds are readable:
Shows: 4,56
